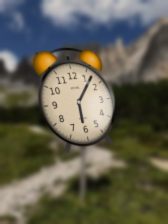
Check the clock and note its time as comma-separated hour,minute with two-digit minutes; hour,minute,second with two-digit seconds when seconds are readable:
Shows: 6,07
